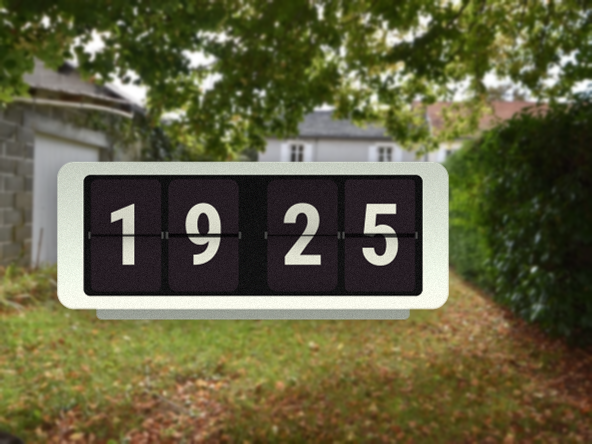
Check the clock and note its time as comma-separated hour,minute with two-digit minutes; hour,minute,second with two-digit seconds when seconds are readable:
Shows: 19,25
